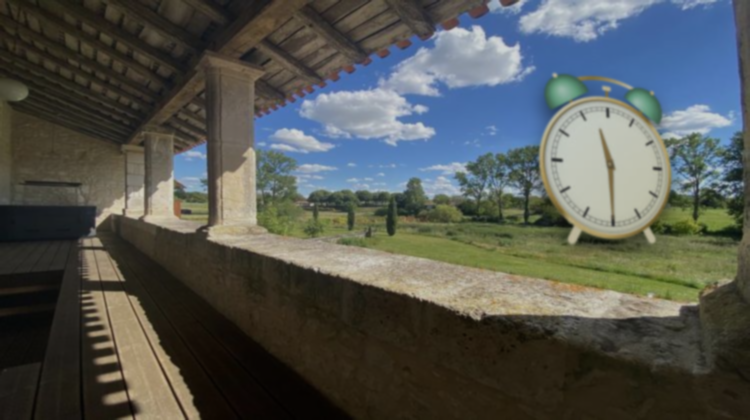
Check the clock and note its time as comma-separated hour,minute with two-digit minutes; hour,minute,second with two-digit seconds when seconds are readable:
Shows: 11,30
